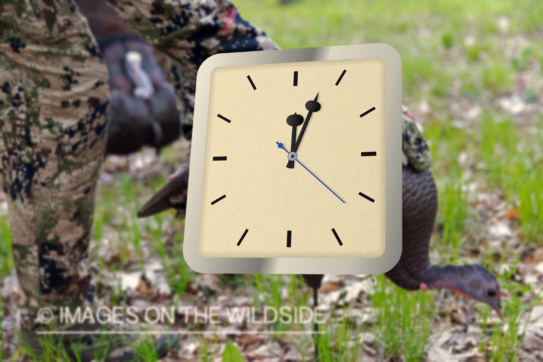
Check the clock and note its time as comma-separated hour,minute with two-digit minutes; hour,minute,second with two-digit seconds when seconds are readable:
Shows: 12,03,22
